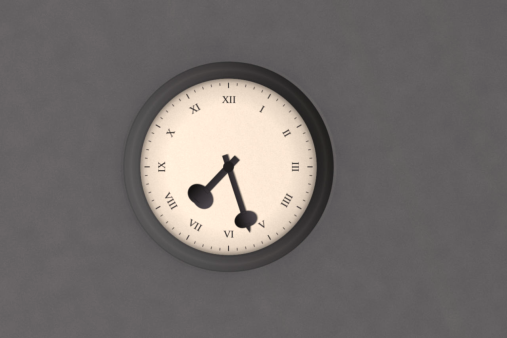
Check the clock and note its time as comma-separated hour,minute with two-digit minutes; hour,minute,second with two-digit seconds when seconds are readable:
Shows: 7,27
